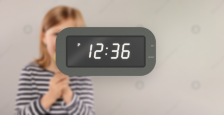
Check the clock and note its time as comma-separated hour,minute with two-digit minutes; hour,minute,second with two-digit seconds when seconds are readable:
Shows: 12,36
